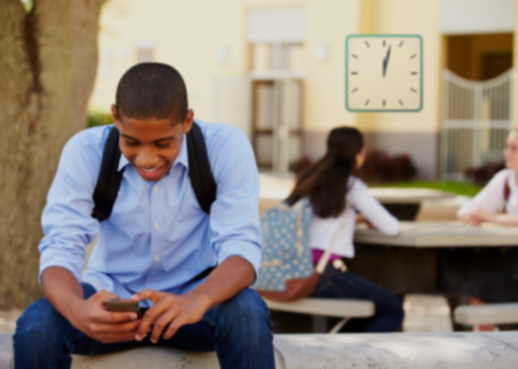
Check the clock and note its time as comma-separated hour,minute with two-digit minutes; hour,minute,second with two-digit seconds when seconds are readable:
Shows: 12,02
